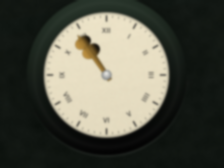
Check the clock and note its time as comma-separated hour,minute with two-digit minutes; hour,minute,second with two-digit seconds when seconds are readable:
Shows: 10,54
